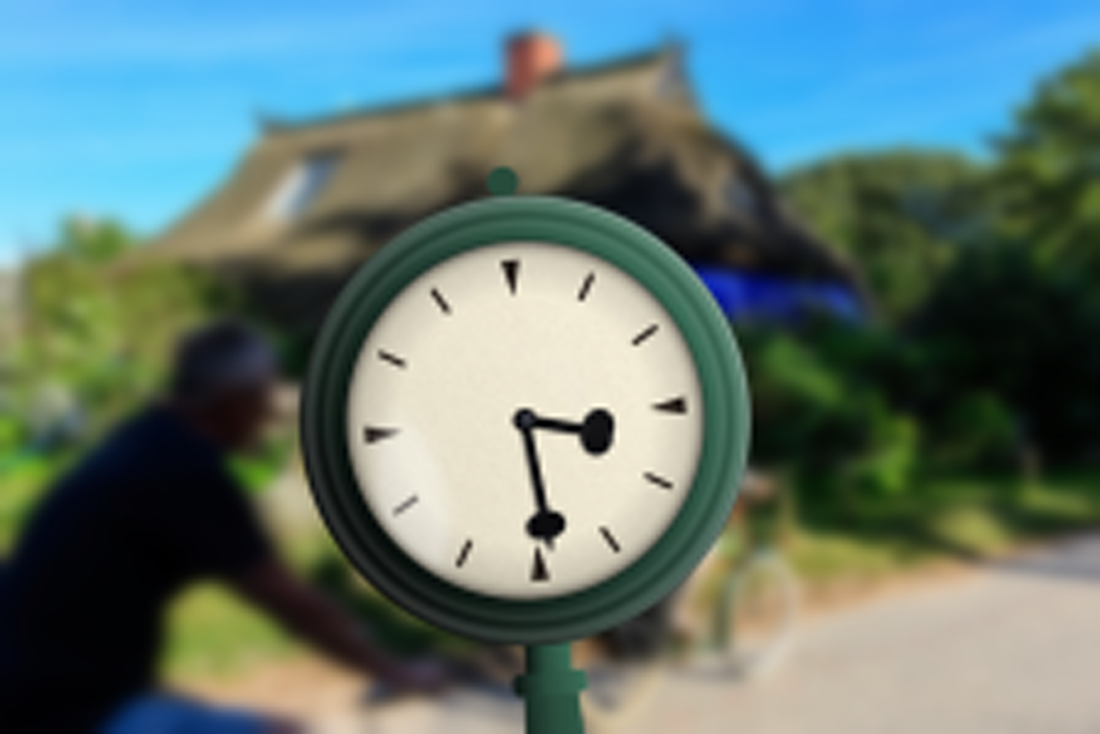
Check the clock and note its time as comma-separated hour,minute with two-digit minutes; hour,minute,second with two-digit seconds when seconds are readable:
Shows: 3,29
